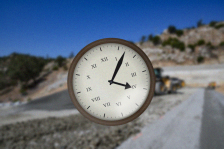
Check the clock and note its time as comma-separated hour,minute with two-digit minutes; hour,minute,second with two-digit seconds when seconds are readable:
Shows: 4,07
